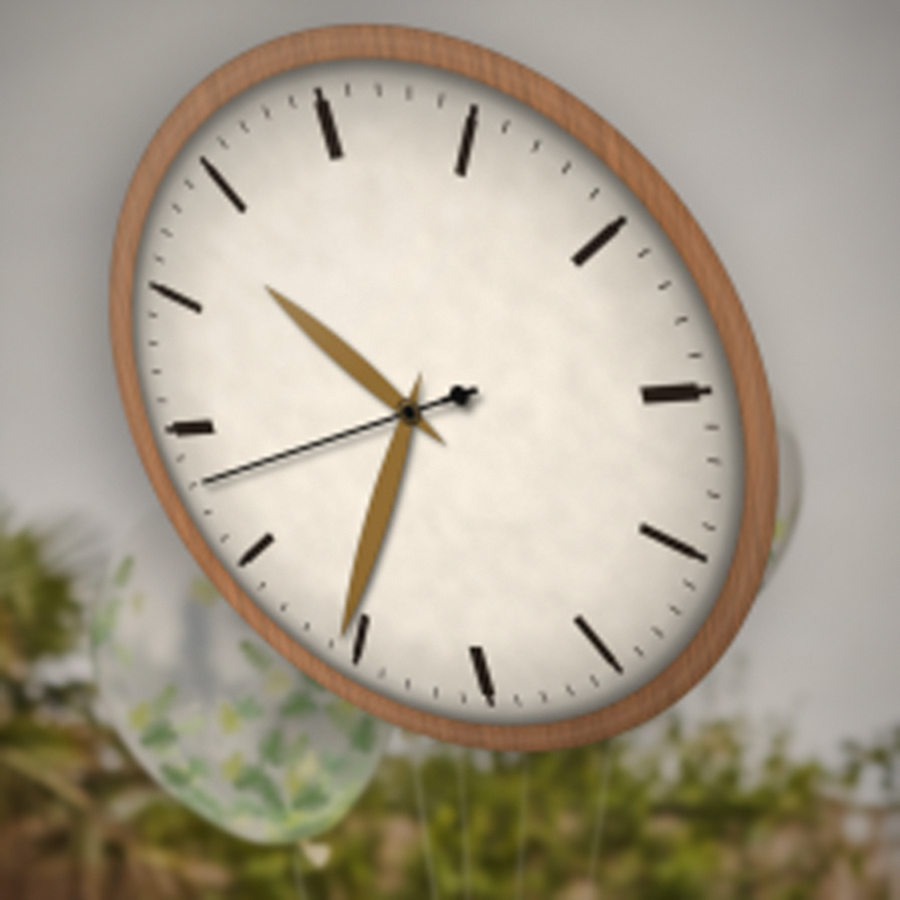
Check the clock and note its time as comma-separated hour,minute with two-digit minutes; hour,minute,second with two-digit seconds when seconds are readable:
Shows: 10,35,43
